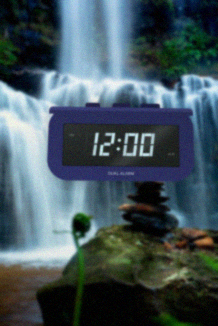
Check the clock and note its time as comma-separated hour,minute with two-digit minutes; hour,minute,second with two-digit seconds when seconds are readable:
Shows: 12,00
